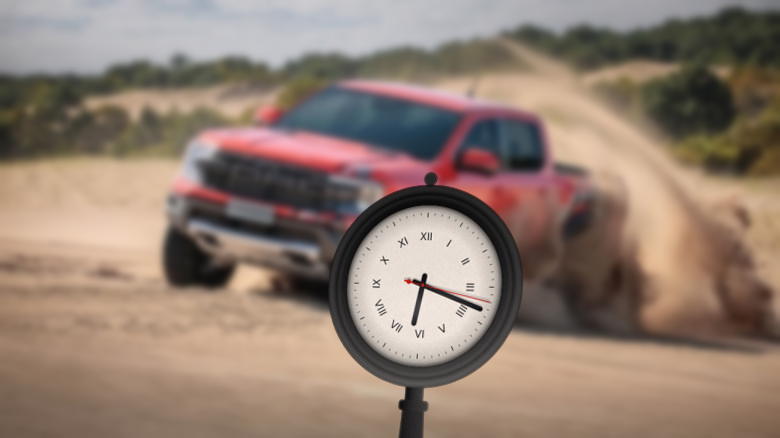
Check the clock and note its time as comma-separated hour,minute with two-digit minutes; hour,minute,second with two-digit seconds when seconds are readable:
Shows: 6,18,17
